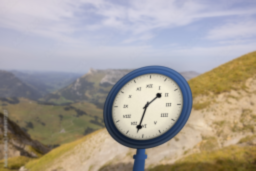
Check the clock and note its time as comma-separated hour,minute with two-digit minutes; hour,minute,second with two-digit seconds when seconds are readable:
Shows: 1,32
